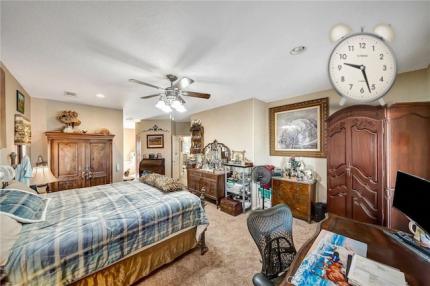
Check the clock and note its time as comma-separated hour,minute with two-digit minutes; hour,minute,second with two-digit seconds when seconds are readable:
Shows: 9,27
